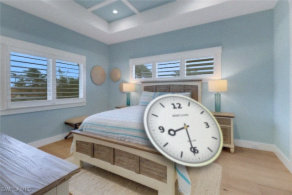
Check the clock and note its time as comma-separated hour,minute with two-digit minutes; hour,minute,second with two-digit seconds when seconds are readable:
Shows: 8,31
